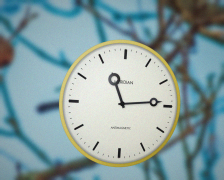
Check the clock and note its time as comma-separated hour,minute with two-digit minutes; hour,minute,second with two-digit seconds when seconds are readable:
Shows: 11,14
